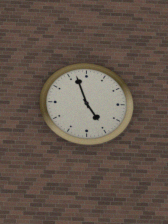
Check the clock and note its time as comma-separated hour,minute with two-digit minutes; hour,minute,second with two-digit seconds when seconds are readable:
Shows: 4,57
